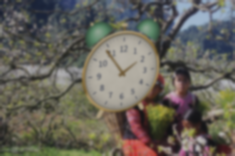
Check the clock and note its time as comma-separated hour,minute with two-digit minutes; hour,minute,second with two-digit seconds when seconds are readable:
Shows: 1,54
